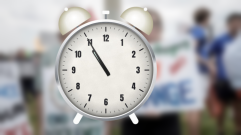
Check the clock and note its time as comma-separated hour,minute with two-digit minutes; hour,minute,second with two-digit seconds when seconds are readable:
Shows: 10,55
